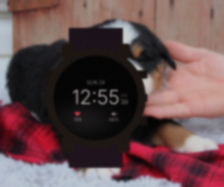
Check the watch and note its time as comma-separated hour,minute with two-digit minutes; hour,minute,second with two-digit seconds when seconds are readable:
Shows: 12,55
